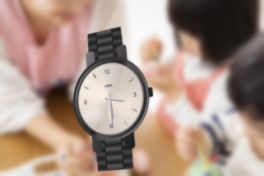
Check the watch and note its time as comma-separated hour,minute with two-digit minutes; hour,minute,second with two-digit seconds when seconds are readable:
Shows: 3,30
